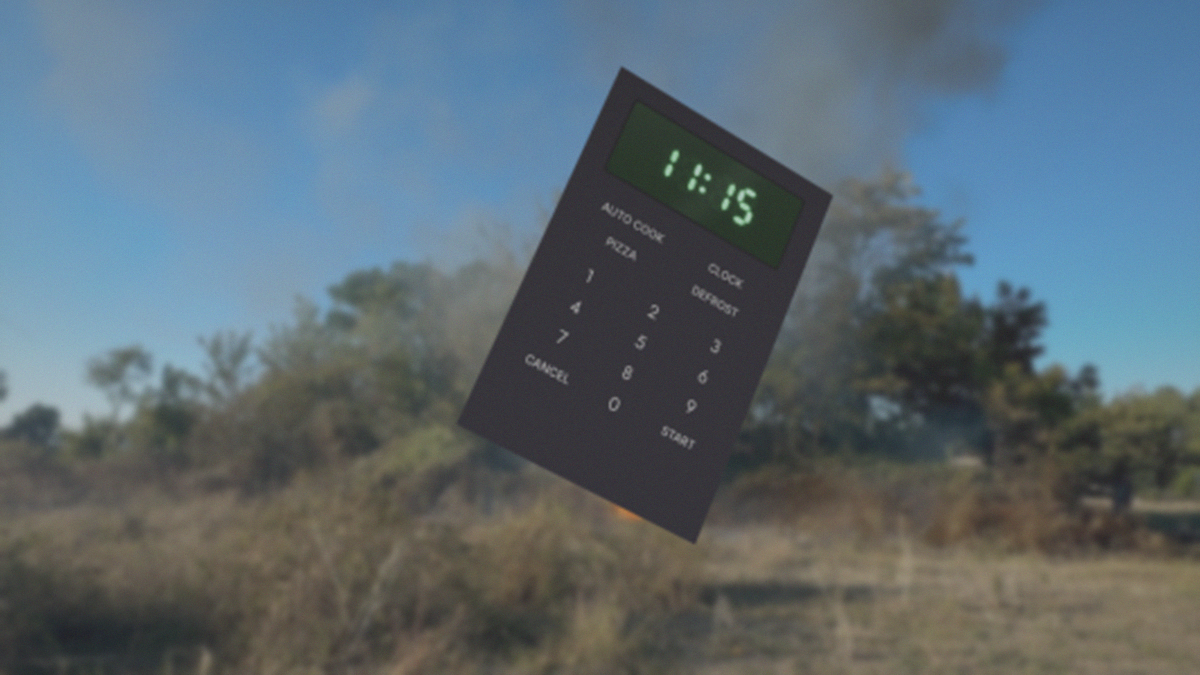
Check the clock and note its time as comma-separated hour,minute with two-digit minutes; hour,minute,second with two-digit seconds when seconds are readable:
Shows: 11,15
